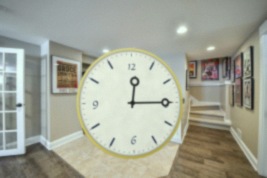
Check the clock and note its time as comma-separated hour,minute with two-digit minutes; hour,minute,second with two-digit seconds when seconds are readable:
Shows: 12,15
